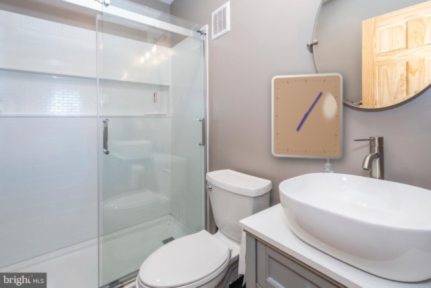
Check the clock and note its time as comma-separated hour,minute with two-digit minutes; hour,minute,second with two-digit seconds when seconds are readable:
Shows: 7,06
